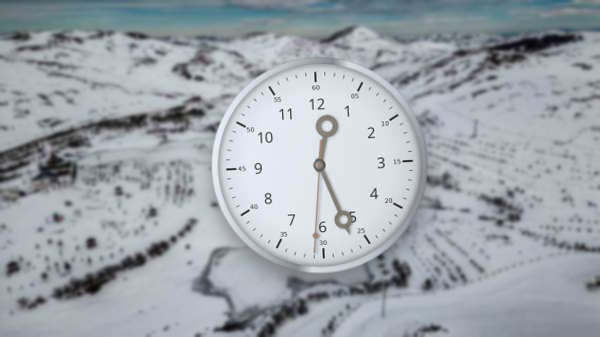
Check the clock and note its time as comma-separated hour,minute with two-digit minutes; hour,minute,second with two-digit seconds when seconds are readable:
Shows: 12,26,31
